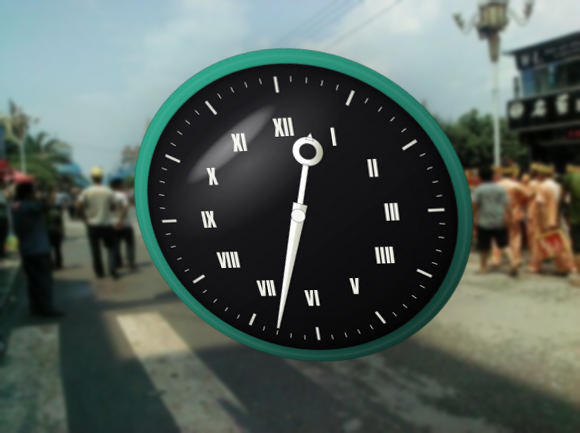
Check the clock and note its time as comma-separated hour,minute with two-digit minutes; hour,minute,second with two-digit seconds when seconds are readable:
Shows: 12,33
